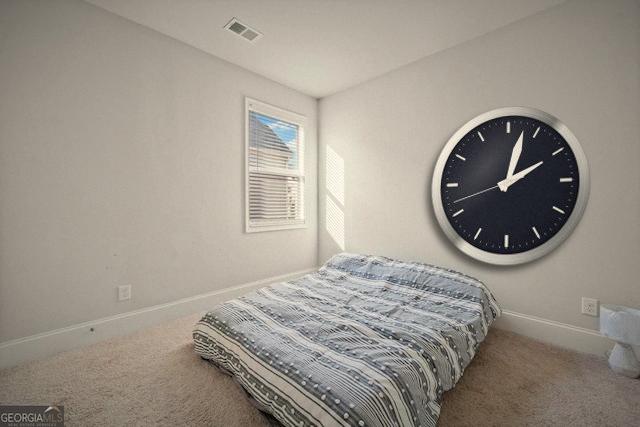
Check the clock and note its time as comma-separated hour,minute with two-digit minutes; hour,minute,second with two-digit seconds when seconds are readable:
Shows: 2,02,42
